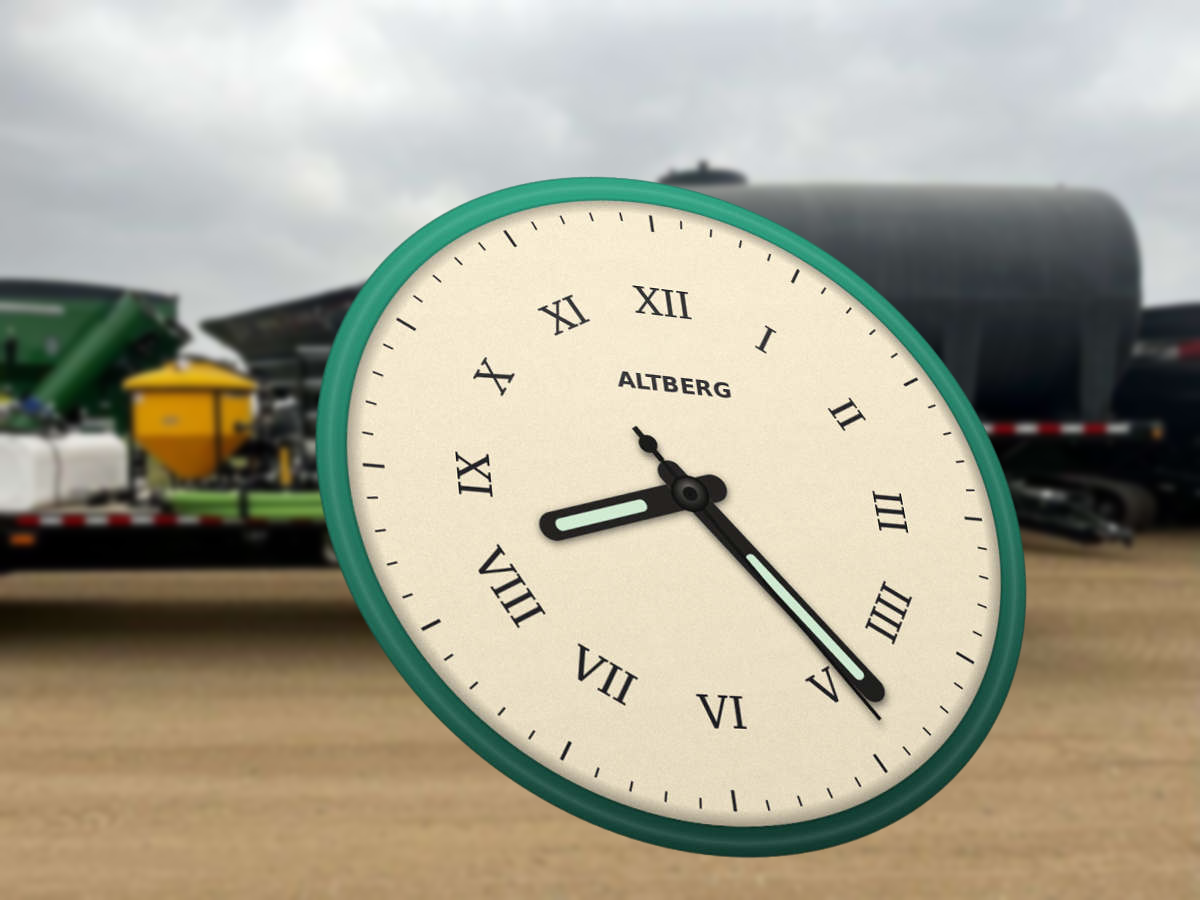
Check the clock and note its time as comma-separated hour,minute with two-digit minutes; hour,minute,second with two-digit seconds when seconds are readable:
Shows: 8,23,24
